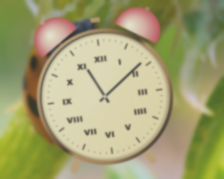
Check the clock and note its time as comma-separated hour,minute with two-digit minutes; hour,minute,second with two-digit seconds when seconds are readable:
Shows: 11,09
